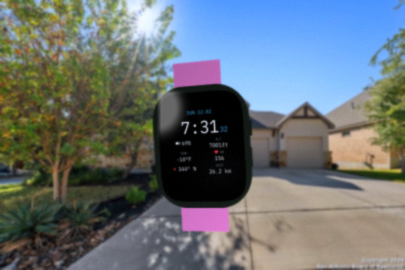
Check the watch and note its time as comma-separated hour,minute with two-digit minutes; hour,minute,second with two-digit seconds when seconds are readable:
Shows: 7,31
